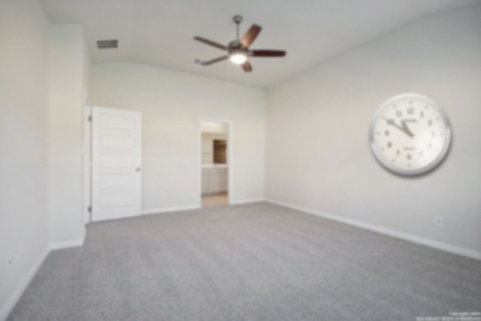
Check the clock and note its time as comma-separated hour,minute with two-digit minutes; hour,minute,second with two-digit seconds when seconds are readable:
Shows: 10,50
